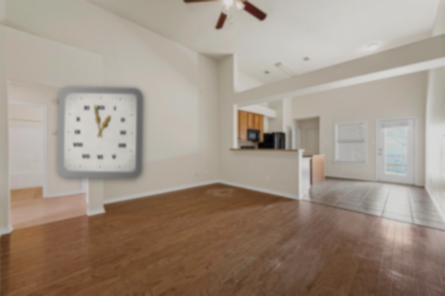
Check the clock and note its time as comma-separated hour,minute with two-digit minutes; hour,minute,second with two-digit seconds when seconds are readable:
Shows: 12,58
